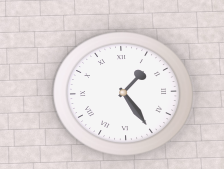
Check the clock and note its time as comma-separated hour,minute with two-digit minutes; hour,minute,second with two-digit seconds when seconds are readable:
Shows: 1,25
